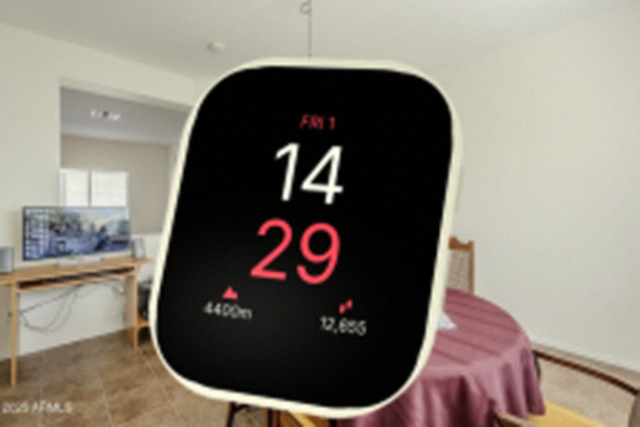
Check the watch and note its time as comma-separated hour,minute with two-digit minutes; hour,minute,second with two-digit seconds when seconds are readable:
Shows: 14,29
